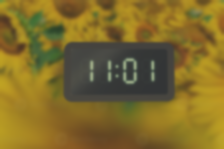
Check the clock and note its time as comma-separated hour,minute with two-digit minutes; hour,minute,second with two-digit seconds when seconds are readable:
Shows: 11,01
